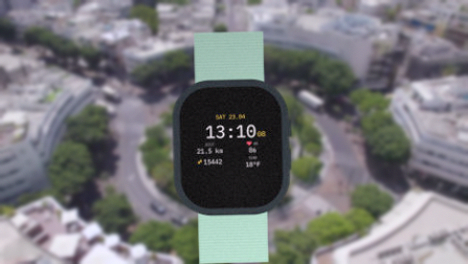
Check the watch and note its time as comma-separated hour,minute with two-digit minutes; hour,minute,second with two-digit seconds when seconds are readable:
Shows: 13,10
